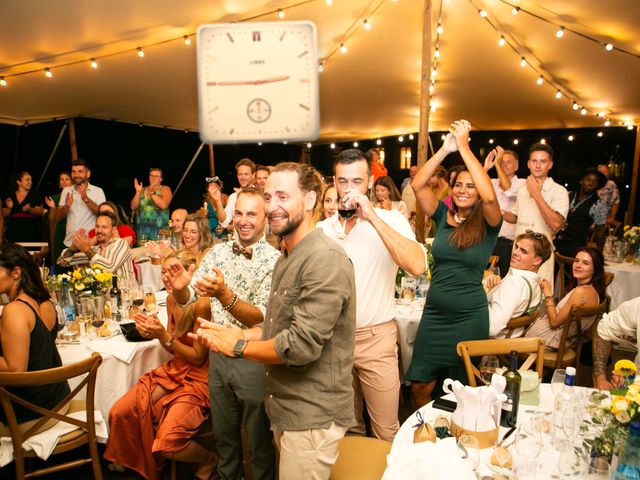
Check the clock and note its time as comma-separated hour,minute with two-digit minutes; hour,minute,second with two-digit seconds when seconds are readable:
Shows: 2,45
